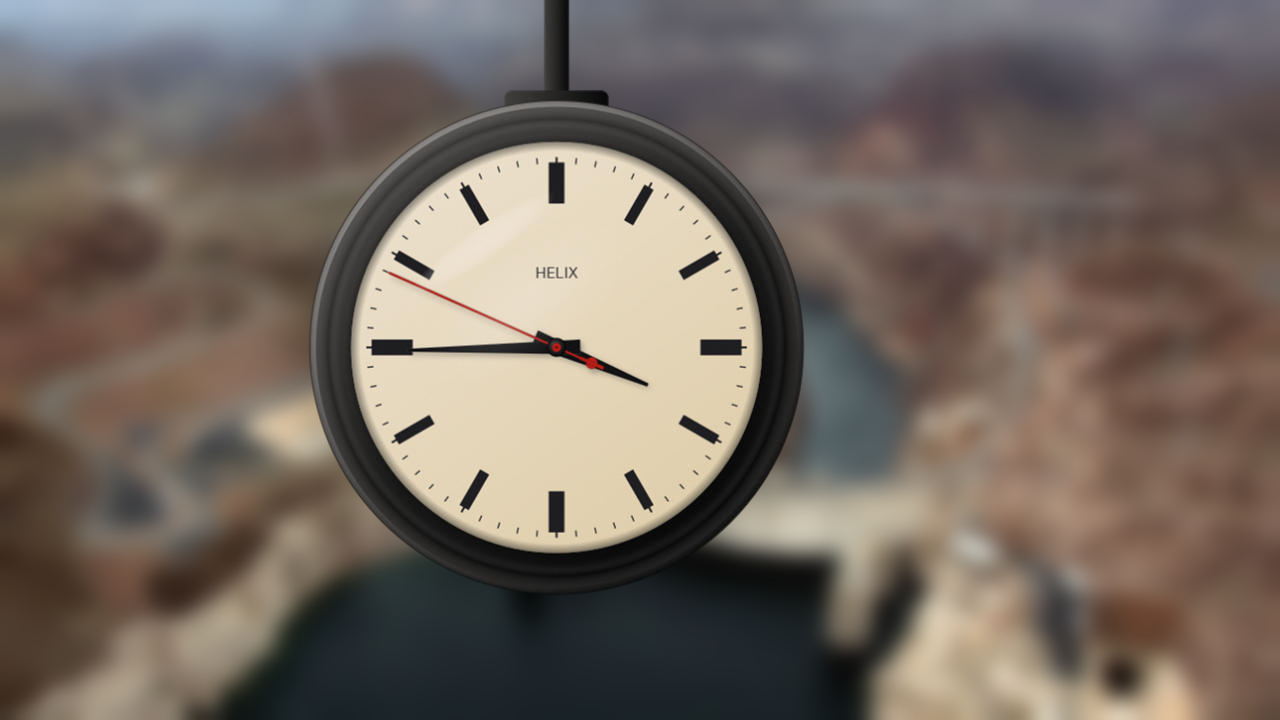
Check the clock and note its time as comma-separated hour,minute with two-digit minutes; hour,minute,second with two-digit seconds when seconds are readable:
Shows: 3,44,49
